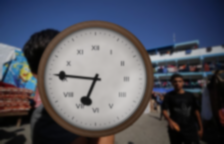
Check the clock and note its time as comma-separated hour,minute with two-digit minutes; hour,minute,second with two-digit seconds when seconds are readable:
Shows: 6,46
